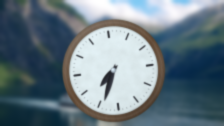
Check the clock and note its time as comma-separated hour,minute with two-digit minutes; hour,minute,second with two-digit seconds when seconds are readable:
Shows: 7,34
